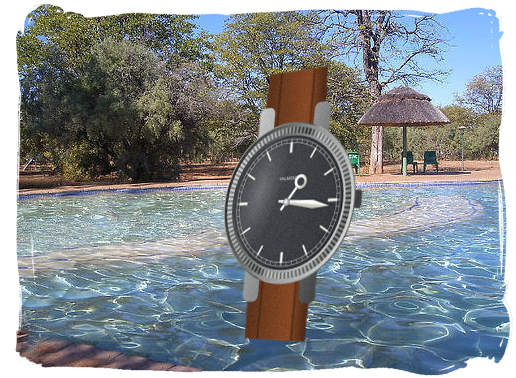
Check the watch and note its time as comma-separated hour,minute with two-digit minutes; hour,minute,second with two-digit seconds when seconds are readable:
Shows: 1,16
